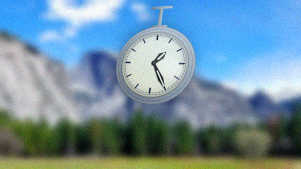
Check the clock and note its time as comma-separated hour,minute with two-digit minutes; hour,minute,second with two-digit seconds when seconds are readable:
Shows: 1,25
